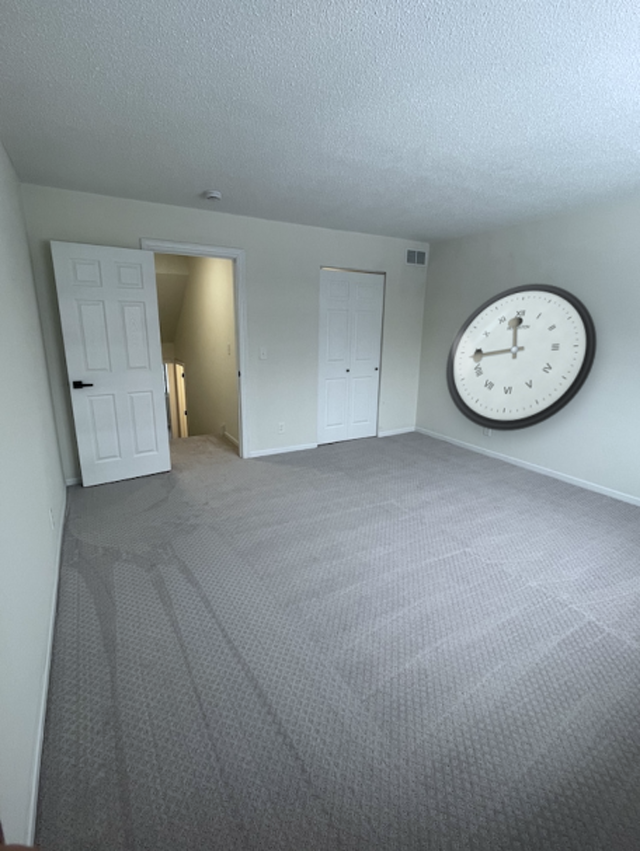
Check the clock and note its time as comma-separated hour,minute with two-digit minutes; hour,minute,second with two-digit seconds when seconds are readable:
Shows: 11,44
